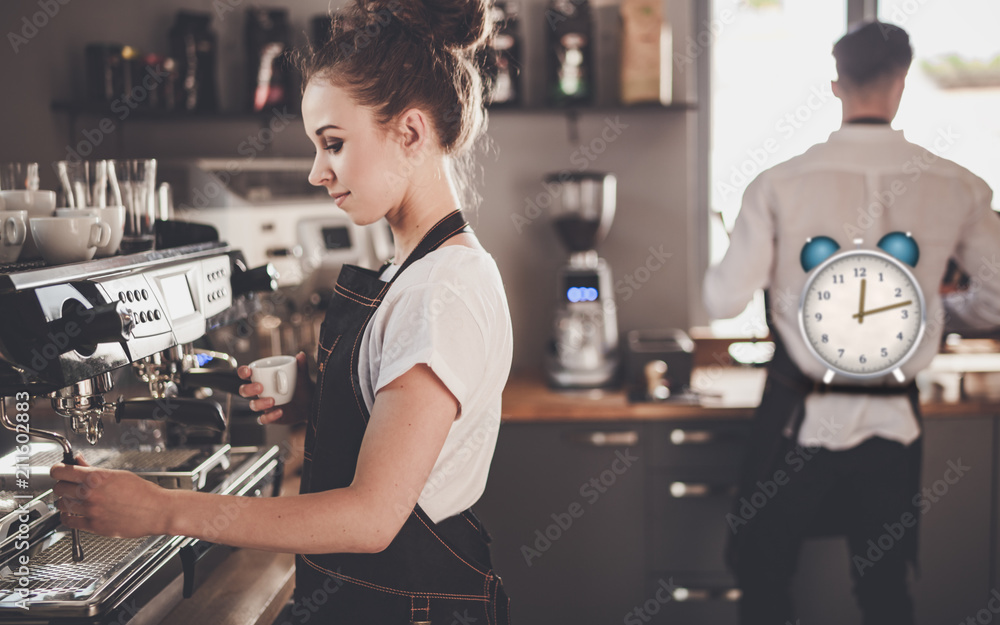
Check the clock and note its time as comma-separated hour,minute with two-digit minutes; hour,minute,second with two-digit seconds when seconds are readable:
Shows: 12,13
